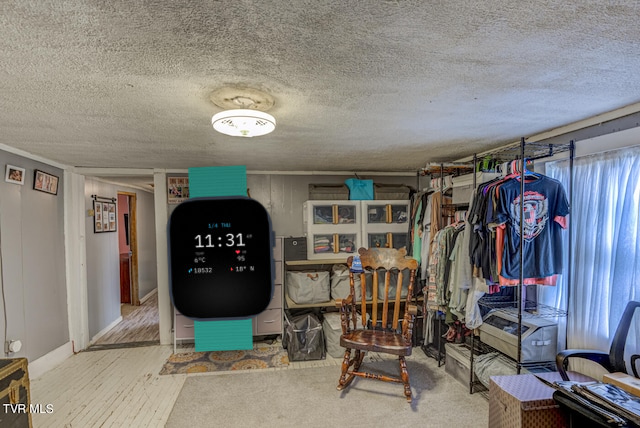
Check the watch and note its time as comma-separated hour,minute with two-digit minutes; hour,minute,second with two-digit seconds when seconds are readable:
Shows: 11,31
